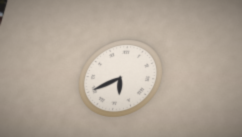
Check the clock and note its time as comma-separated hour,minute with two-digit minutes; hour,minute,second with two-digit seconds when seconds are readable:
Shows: 5,40
